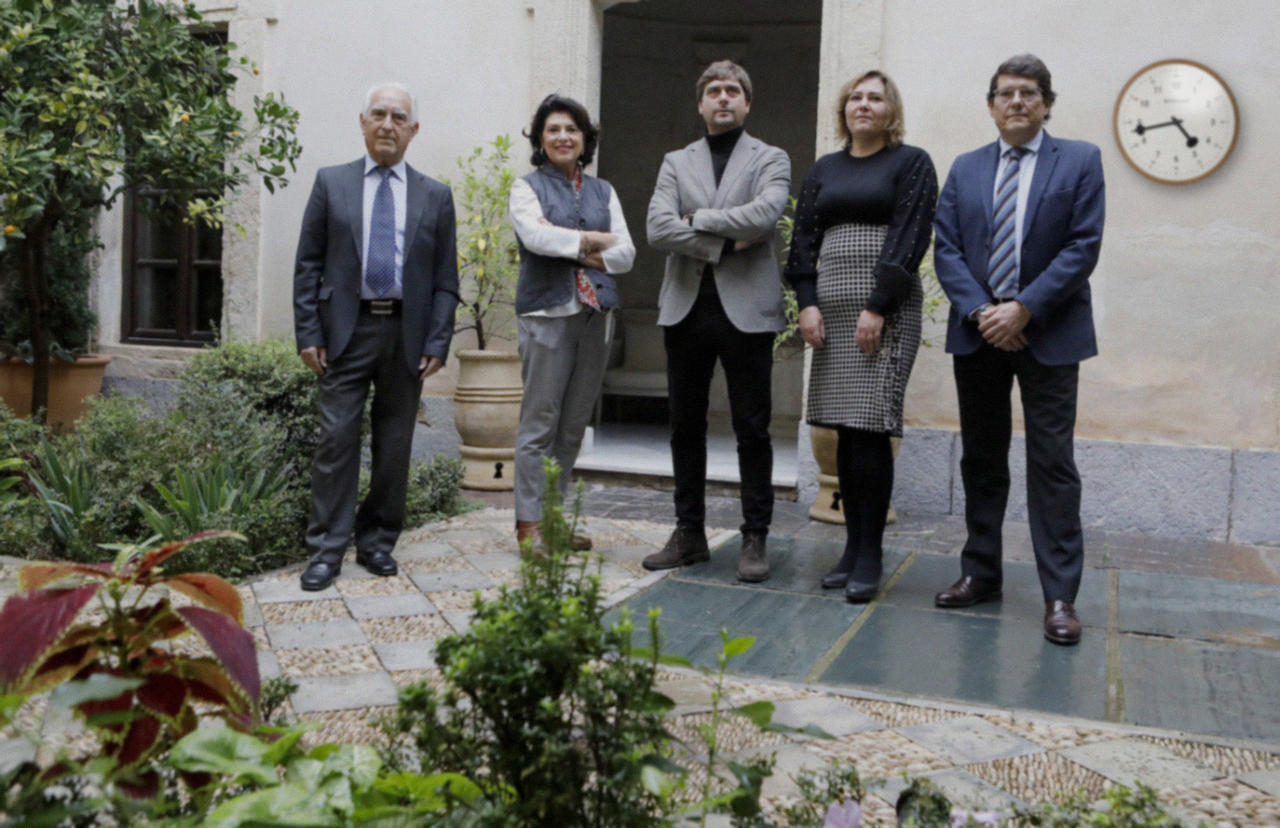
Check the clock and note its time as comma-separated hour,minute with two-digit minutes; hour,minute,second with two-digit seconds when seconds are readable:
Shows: 4,43
